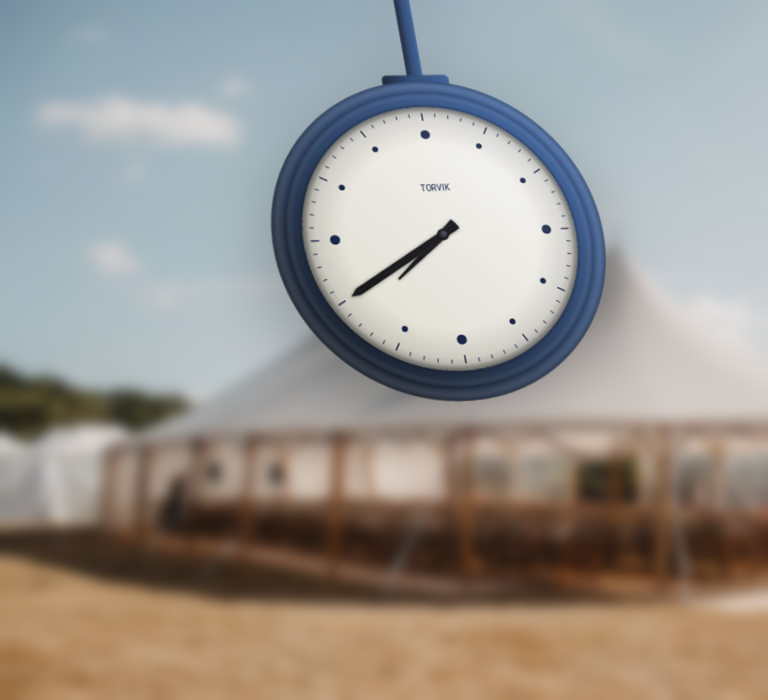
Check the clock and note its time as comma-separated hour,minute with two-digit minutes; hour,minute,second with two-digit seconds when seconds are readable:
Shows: 7,40
